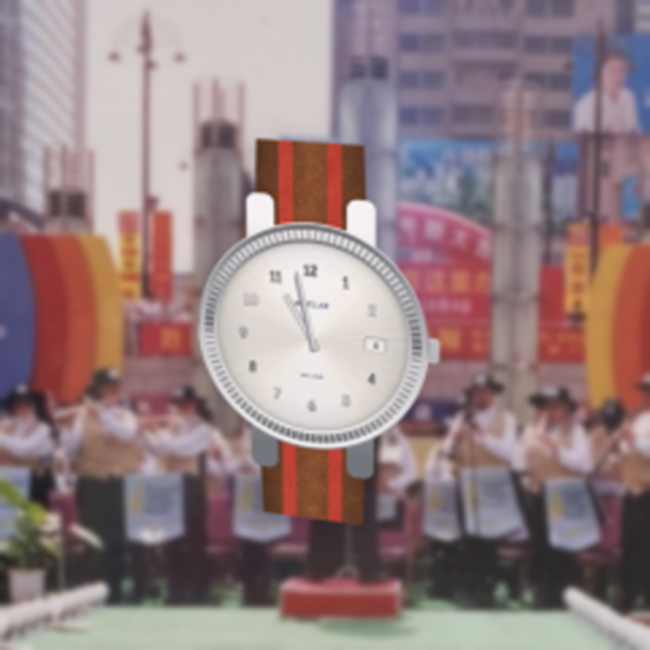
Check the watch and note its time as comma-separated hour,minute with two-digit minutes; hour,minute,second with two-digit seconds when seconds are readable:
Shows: 10,58
